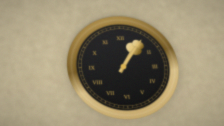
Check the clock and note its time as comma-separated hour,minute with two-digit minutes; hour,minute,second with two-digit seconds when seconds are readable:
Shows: 1,06
